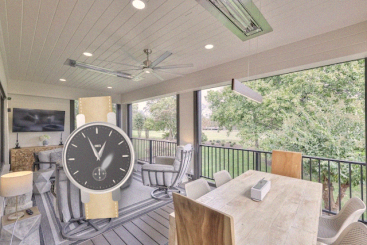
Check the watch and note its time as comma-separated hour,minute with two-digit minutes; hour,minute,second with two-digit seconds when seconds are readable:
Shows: 12,56
